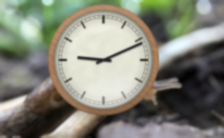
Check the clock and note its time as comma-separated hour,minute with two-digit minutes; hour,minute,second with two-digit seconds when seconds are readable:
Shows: 9,11
